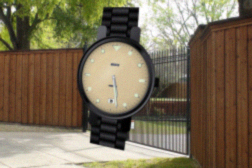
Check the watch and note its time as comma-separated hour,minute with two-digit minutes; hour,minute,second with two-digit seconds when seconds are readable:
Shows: 5,28
